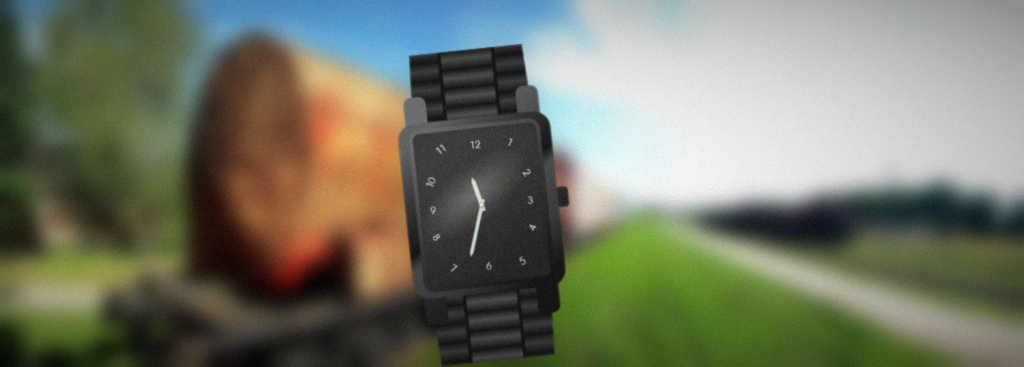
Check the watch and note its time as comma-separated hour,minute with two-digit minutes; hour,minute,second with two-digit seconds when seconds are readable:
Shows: 11,33
